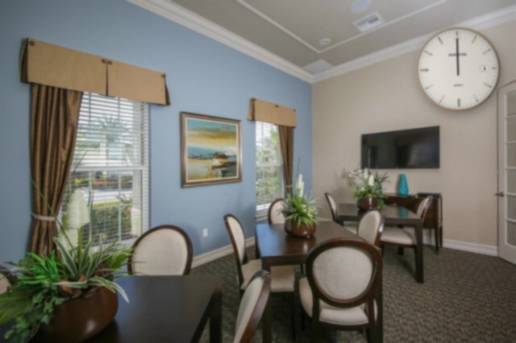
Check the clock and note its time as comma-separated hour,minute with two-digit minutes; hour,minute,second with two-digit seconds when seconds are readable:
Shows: 12,00
